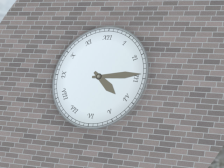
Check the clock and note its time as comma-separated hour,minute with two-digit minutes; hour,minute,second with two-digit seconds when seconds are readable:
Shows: 4,14
